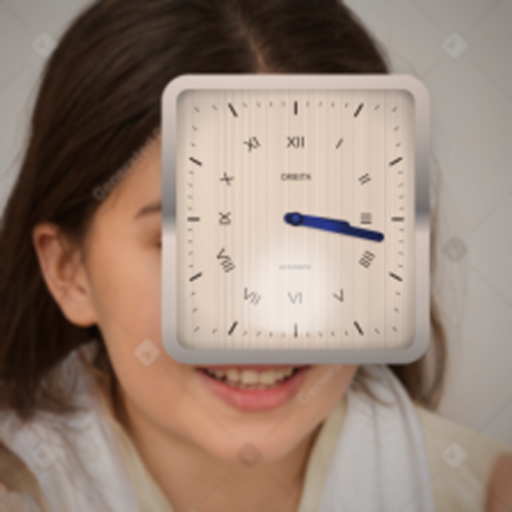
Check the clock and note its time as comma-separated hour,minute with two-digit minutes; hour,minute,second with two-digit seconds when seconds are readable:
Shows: 3,17
